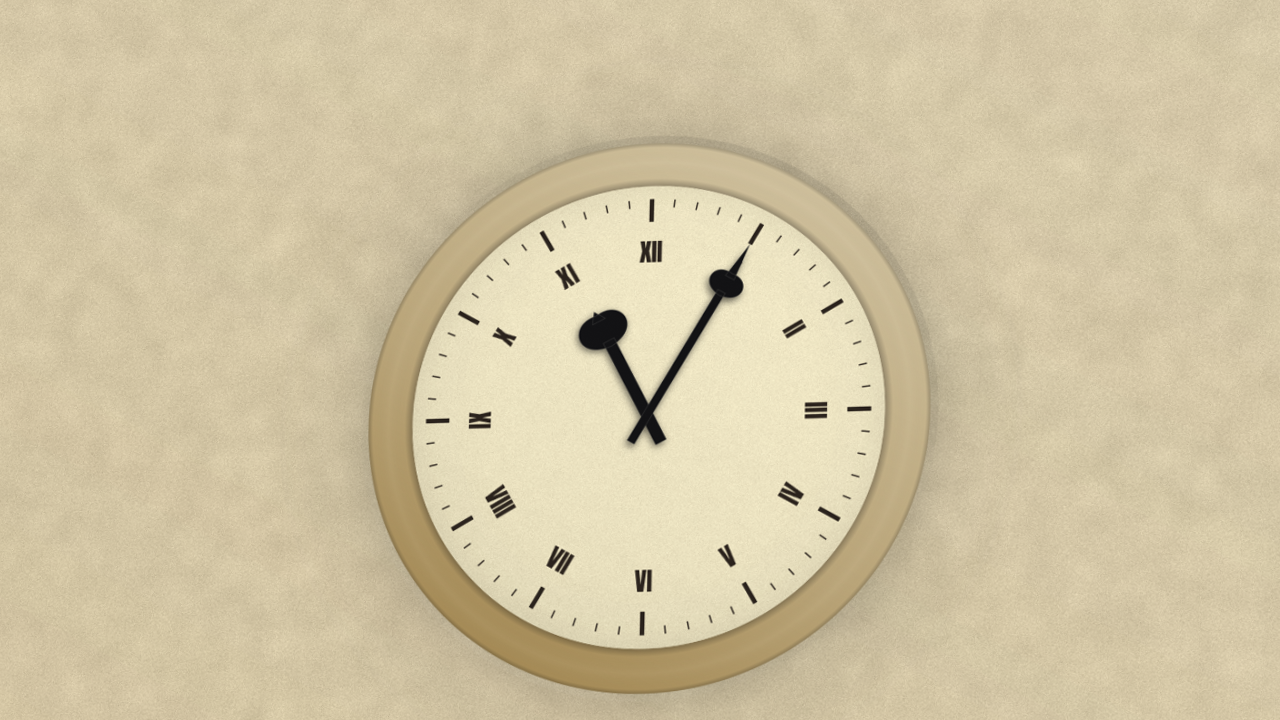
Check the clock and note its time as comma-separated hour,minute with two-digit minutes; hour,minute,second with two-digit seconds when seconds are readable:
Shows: 11,05
